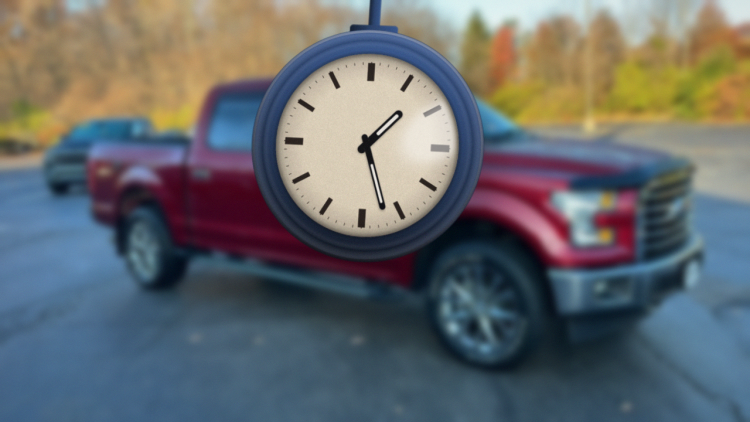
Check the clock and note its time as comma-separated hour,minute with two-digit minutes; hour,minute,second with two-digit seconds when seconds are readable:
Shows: 1,27
